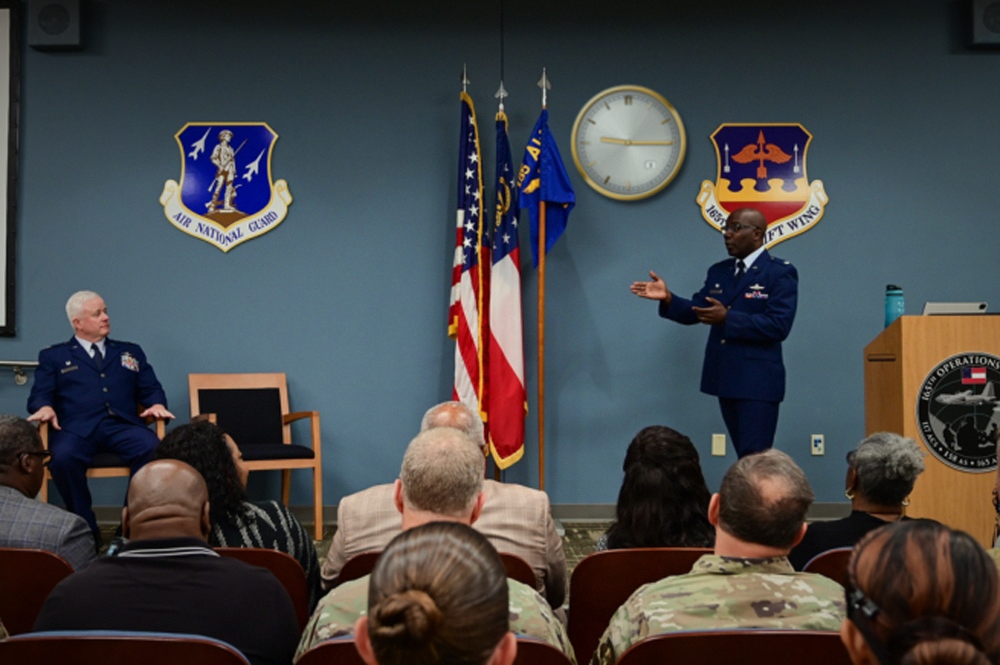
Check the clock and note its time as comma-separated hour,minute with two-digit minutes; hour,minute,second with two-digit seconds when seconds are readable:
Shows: 9,15
